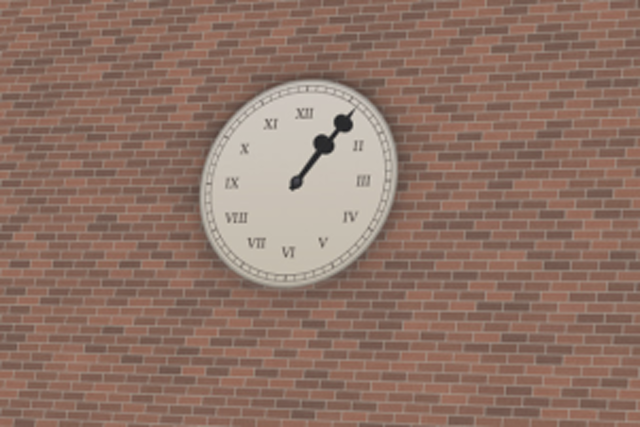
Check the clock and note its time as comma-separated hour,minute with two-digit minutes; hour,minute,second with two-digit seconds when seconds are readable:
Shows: 1,06
